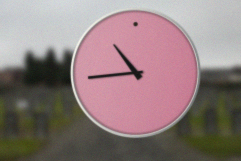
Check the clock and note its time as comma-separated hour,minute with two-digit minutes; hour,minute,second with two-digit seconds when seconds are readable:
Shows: 10,44
